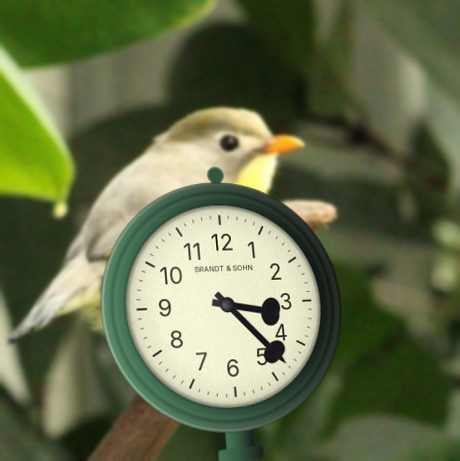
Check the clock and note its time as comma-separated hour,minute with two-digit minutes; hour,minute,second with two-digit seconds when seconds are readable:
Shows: 3,23
